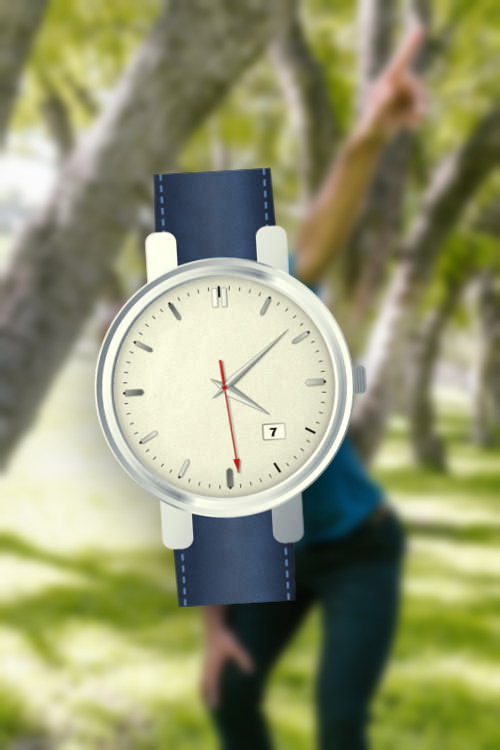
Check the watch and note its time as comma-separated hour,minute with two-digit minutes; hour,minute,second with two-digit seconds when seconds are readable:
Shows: 4,08,29
